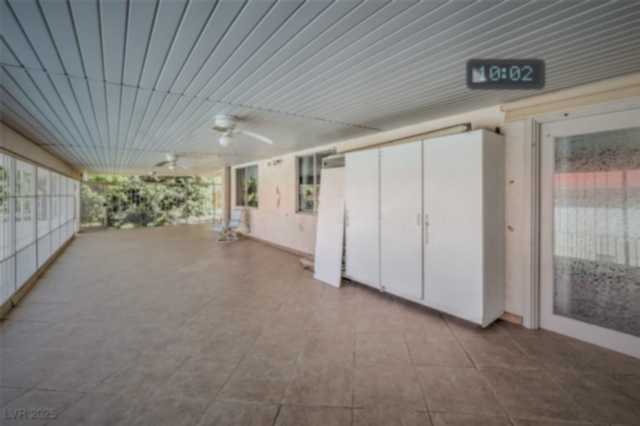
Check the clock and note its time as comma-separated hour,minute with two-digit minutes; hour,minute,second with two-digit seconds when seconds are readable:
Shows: 10,02
